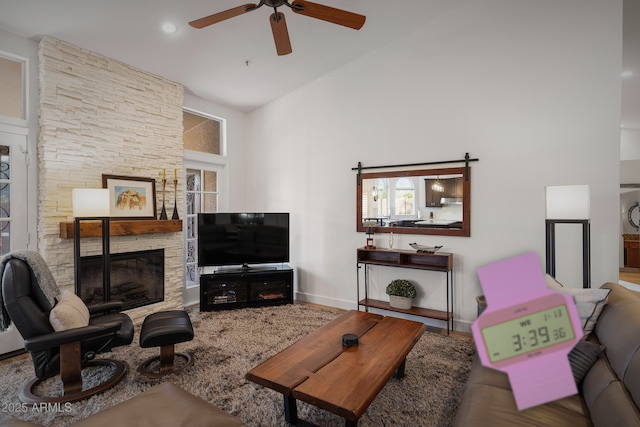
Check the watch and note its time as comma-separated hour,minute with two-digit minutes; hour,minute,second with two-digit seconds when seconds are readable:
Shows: 3,39
